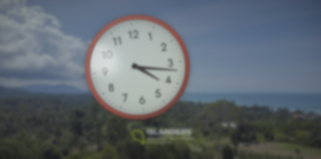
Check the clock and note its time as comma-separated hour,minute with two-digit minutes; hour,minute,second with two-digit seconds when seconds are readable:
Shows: 4,17
